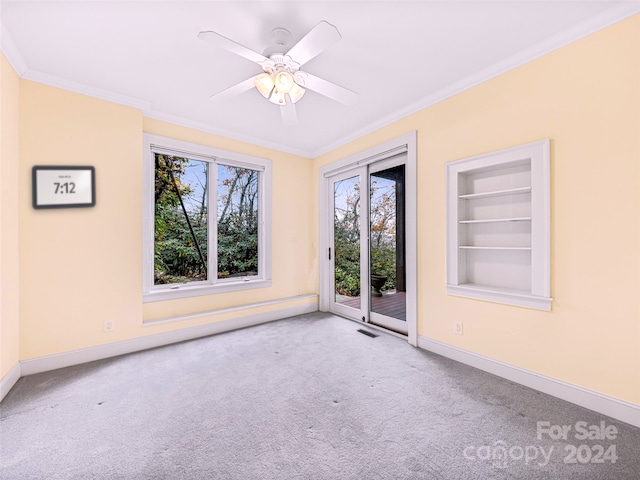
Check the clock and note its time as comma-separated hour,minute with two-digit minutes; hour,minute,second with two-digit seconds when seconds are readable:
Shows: 7,12
